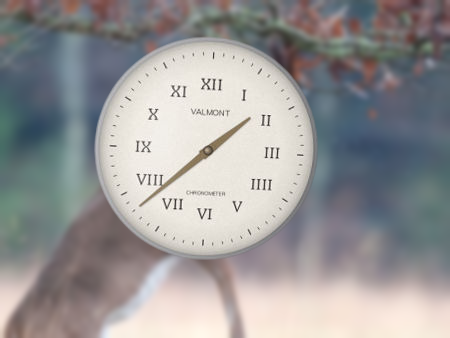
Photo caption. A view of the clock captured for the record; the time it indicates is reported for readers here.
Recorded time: 1:38
